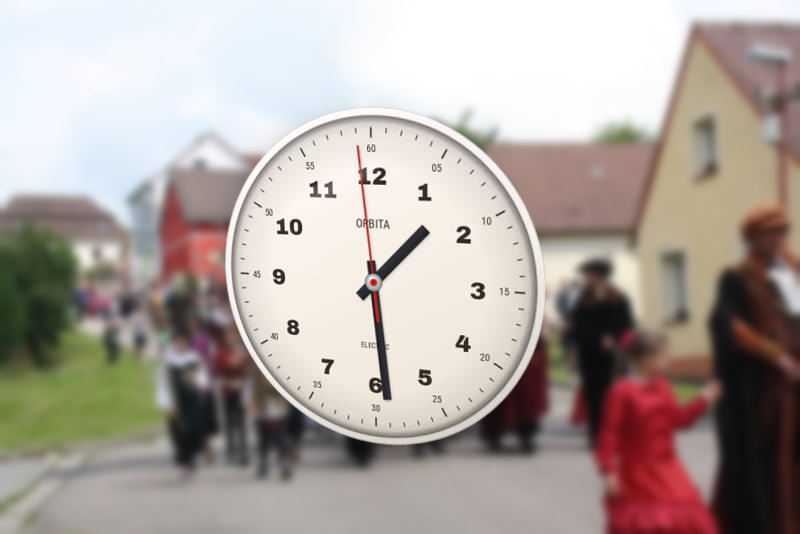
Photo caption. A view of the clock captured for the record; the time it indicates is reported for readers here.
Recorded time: 1:28:59
